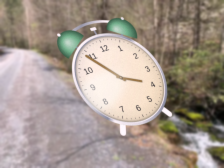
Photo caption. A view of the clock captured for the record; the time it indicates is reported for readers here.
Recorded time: 3:54
